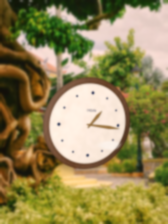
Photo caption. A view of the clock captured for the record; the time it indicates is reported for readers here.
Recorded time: 1:16
